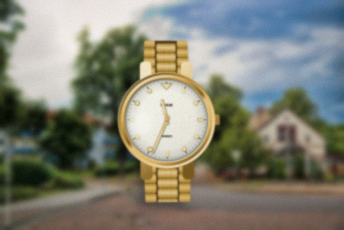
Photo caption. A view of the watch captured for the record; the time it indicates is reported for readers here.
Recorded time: 11:34
